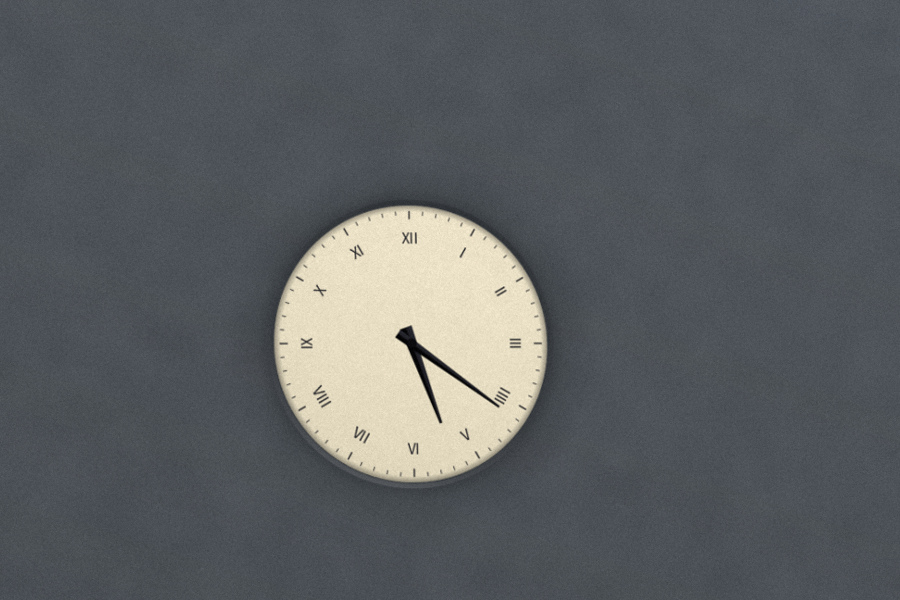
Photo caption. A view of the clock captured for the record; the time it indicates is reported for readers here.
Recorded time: 5:21
